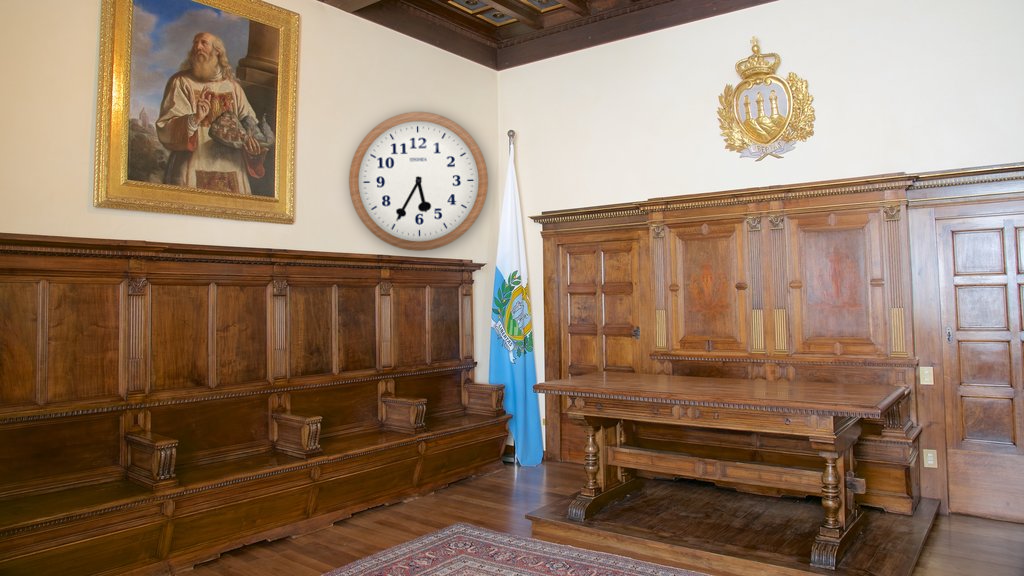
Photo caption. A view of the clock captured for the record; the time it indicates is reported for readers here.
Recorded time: 5:35
